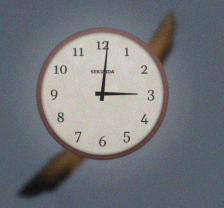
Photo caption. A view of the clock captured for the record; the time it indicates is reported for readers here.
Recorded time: 3:01
